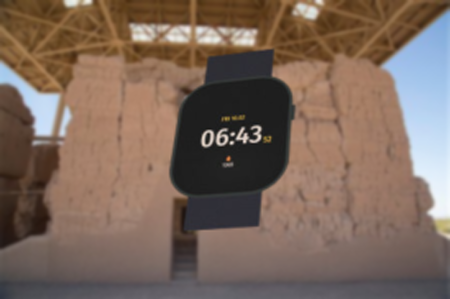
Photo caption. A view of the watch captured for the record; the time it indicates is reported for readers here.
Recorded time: 6:43
